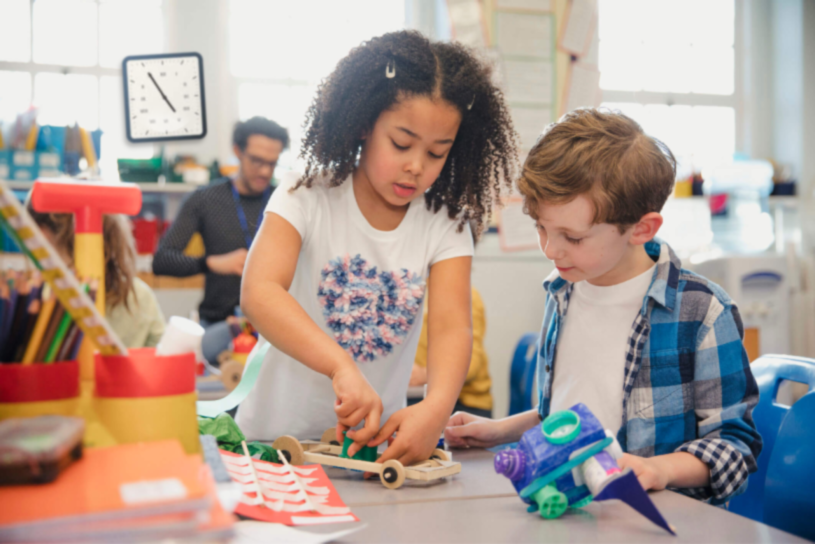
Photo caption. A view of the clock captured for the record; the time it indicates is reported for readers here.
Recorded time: 4:55
